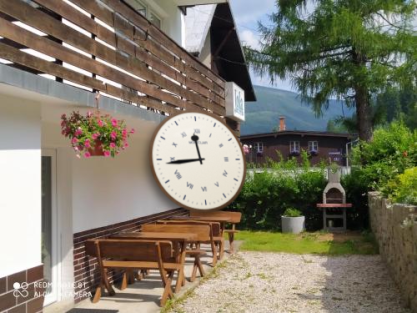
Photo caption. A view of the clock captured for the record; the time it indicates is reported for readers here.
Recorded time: 11:44
